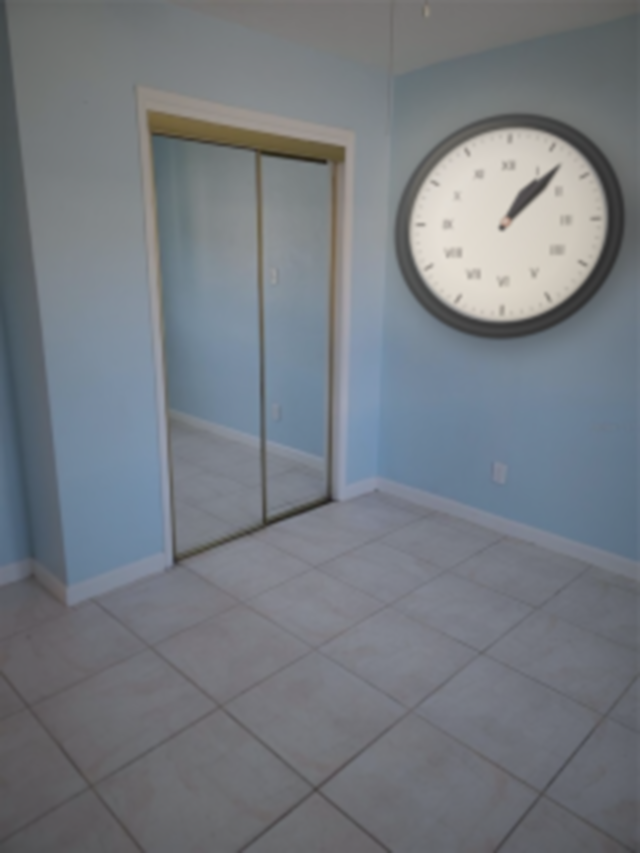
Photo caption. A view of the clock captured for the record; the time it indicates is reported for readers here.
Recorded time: 1:07
